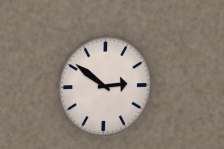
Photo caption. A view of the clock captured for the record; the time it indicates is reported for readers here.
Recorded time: 2:51
